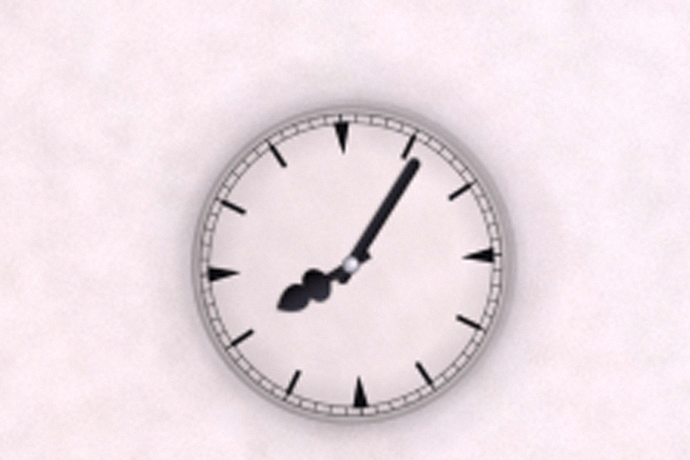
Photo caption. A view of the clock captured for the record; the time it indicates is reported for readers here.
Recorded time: 8:06
